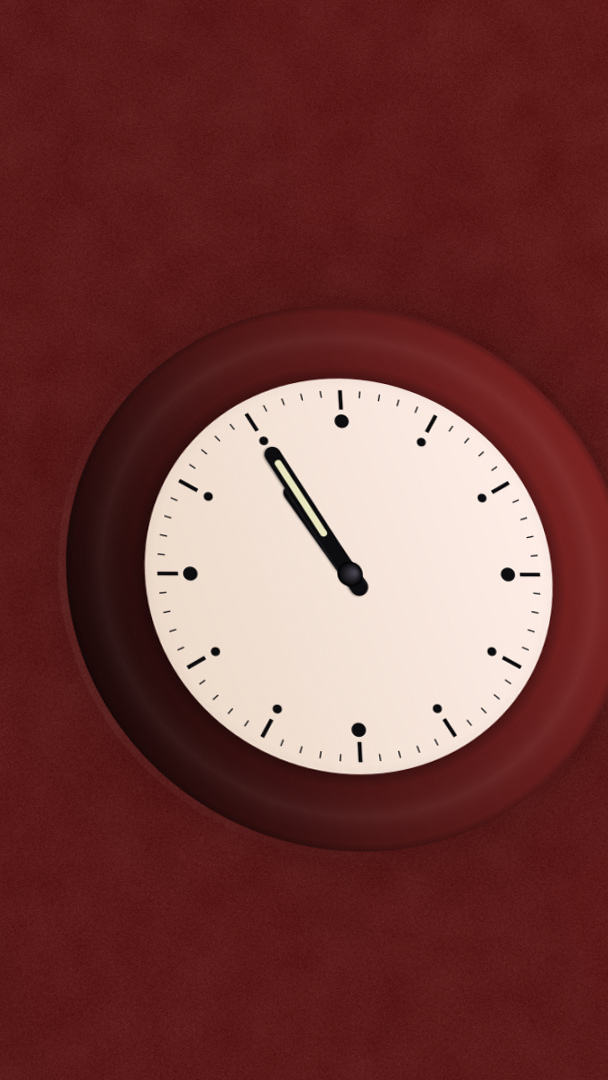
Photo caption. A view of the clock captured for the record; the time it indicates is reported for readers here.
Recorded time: 10:55
